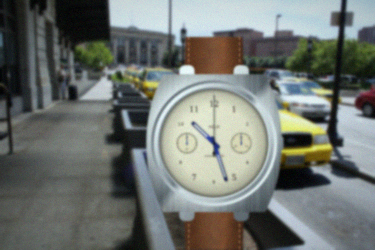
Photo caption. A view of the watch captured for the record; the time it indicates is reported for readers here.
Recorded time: 10:27
